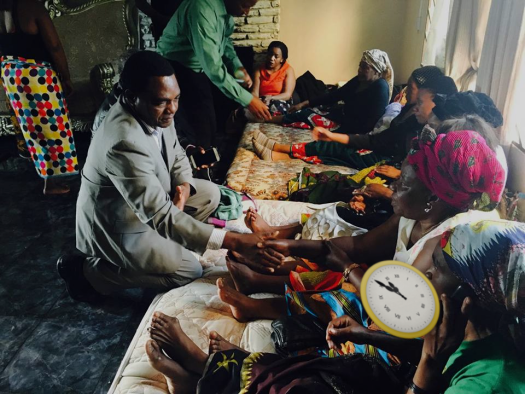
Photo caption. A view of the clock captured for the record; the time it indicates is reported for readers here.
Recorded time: 10:51
